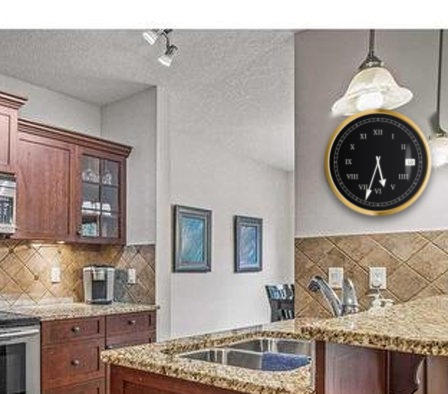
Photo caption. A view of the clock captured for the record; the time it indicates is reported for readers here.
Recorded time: 5:33
